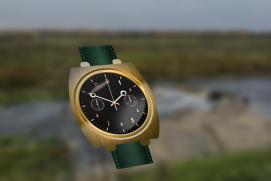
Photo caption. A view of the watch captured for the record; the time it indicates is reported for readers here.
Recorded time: 1:50
